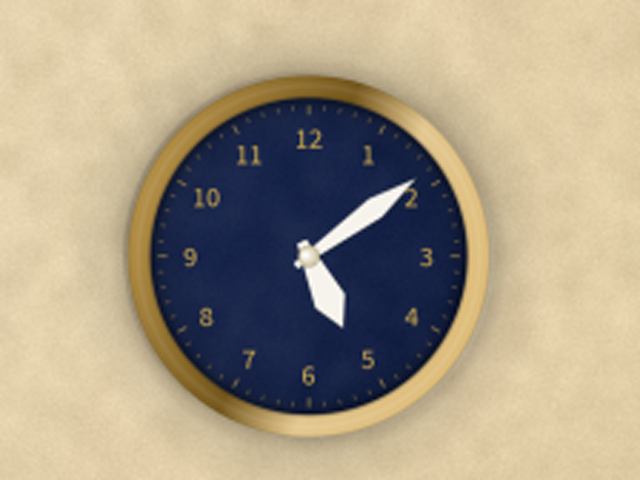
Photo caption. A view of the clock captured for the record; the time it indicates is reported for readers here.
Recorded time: 5:09
